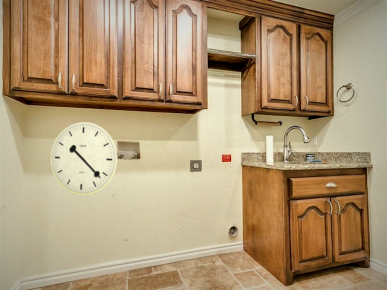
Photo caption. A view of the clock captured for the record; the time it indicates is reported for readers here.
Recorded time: 10:22
